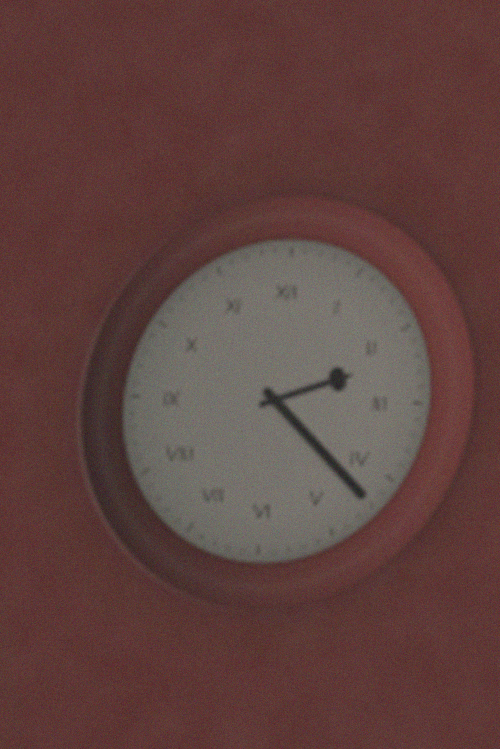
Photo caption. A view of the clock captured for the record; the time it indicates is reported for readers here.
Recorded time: 2:22
